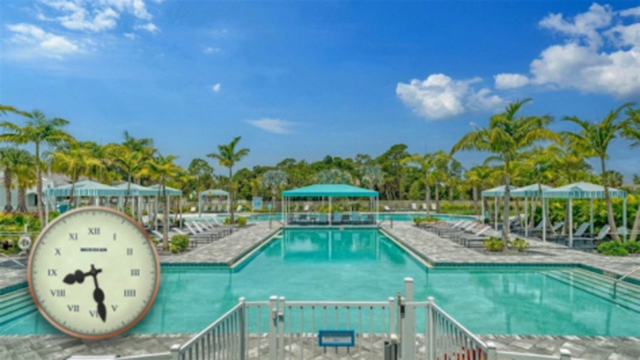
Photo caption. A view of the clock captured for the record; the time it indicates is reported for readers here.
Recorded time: 8:28
